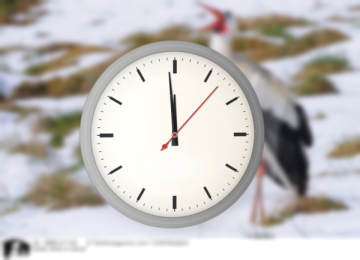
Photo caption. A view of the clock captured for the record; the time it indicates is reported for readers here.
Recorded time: 11:59:07
